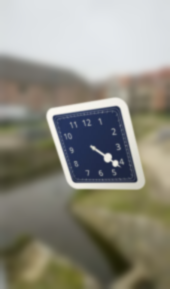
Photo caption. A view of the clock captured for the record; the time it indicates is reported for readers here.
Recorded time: 4:22
